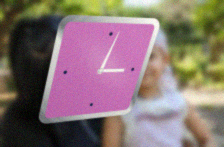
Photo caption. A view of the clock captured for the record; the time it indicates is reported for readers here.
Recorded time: 3:02
